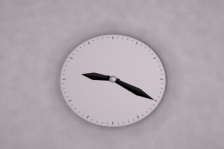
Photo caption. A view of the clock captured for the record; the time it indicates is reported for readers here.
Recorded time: 9:20
